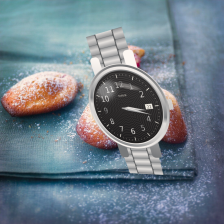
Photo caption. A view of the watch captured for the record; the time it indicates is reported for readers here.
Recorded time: 3:18
